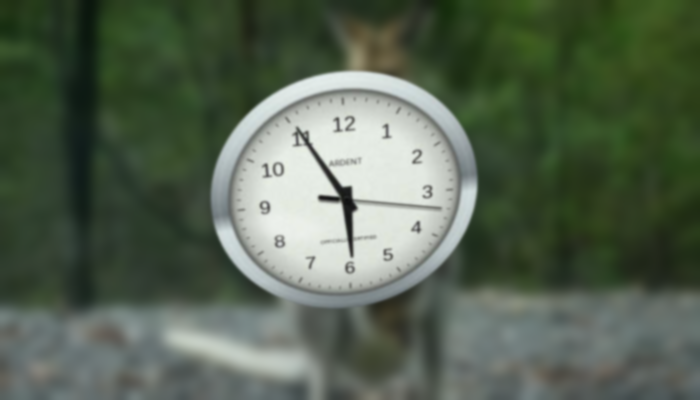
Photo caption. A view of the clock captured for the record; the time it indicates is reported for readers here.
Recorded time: 5:55:17
